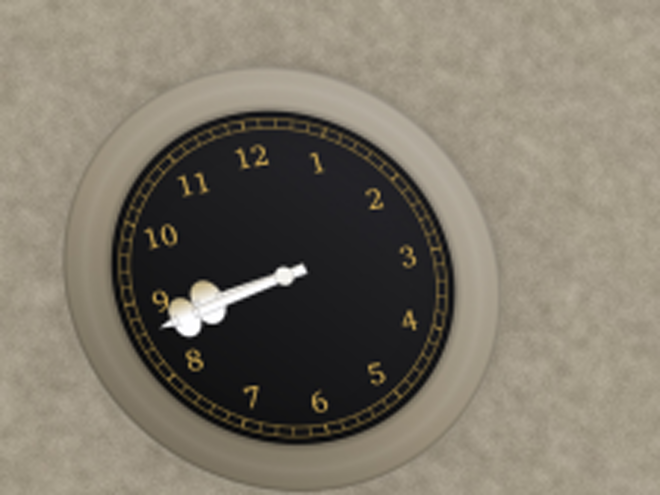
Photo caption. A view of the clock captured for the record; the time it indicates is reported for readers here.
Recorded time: 8:43
